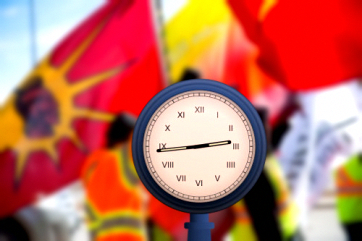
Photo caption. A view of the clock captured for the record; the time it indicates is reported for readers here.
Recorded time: 2:44
